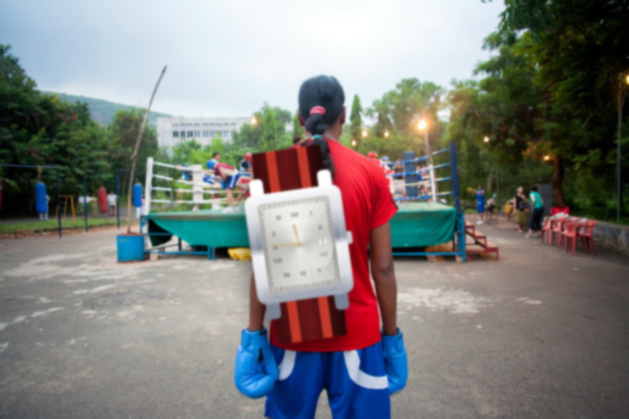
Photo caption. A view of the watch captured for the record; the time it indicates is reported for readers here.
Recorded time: 11:46
